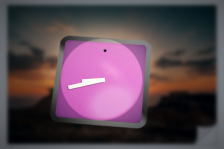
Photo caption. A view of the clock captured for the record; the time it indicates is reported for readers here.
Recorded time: 8:42
